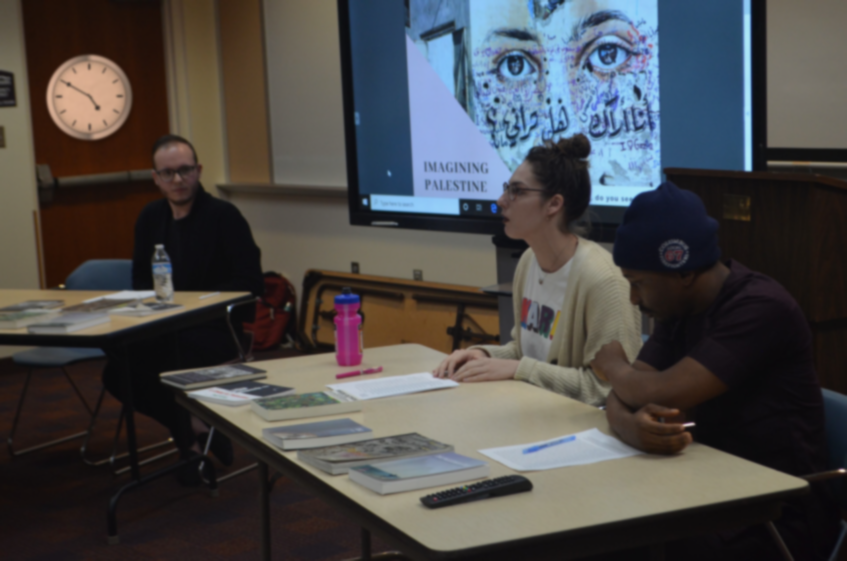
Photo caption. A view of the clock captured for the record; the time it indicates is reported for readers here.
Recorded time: 4:50
